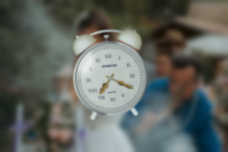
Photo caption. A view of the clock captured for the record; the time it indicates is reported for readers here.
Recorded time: 7:20
